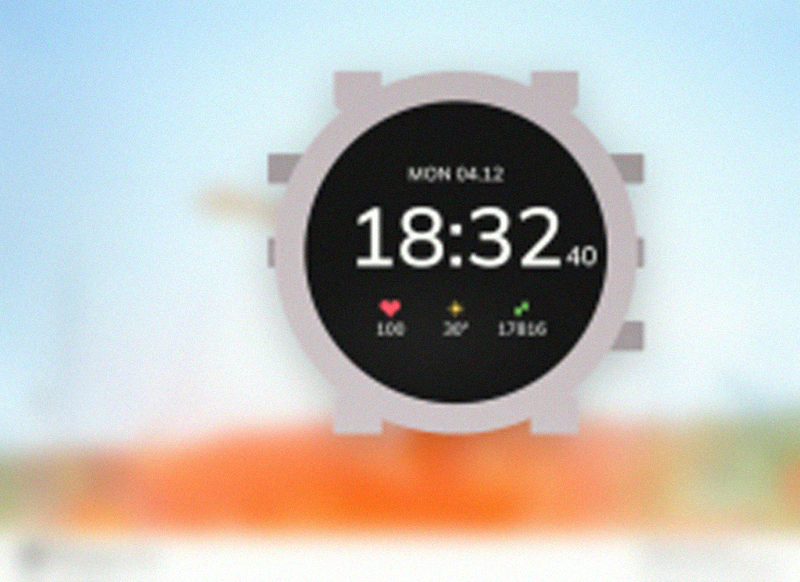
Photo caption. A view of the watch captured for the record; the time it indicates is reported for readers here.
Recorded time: 18:32:40
